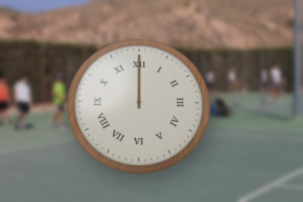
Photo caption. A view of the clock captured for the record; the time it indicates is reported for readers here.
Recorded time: 12:00
